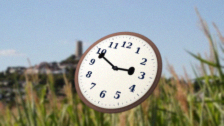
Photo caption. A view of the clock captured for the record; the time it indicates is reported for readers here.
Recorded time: 2:49
